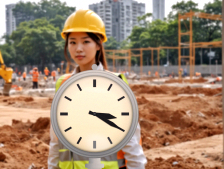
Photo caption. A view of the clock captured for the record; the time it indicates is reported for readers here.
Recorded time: 3:20
